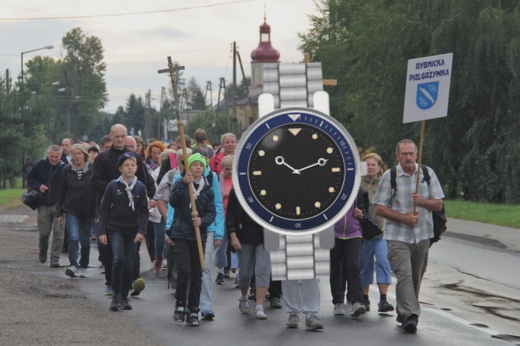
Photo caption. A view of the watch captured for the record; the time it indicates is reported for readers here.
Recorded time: 10:12
